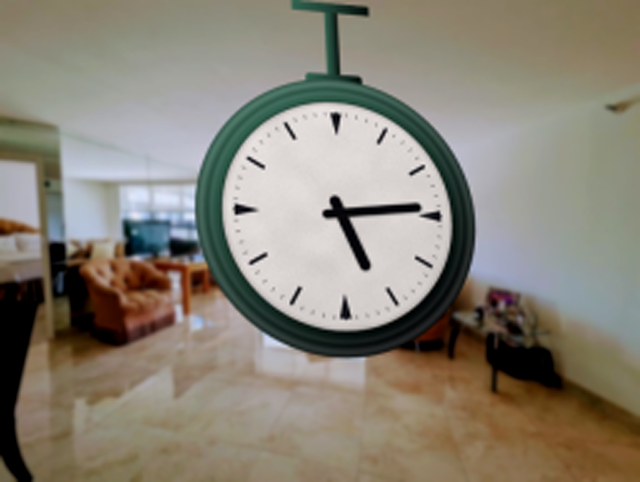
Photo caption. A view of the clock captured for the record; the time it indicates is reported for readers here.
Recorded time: 5:14
